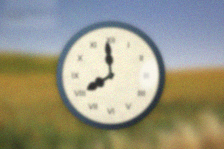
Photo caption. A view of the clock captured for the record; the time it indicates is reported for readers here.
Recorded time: 7:59
